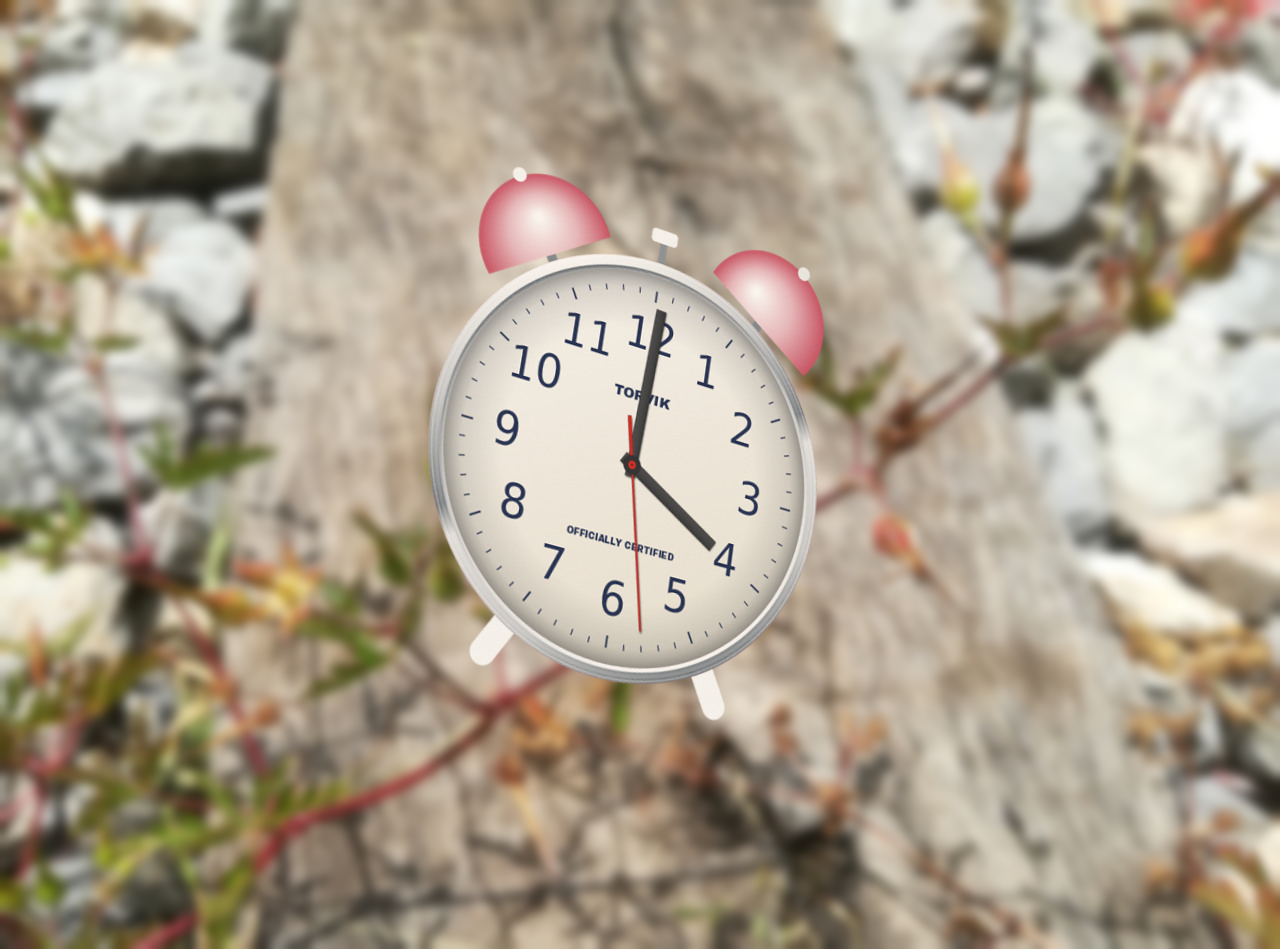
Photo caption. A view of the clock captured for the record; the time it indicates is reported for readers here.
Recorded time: 4:00:28
